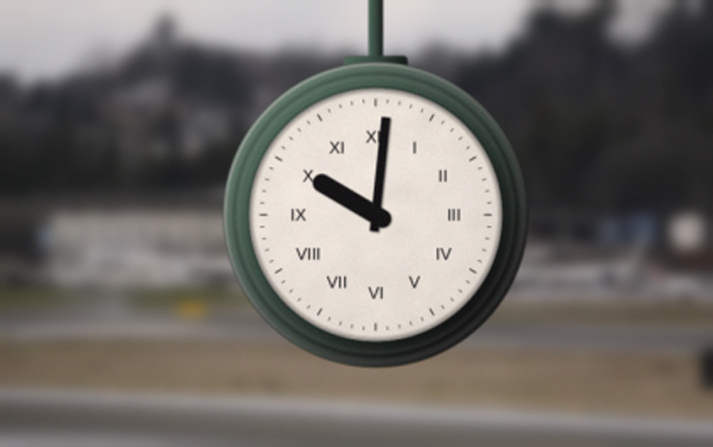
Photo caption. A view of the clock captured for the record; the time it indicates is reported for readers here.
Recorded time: 10:01
